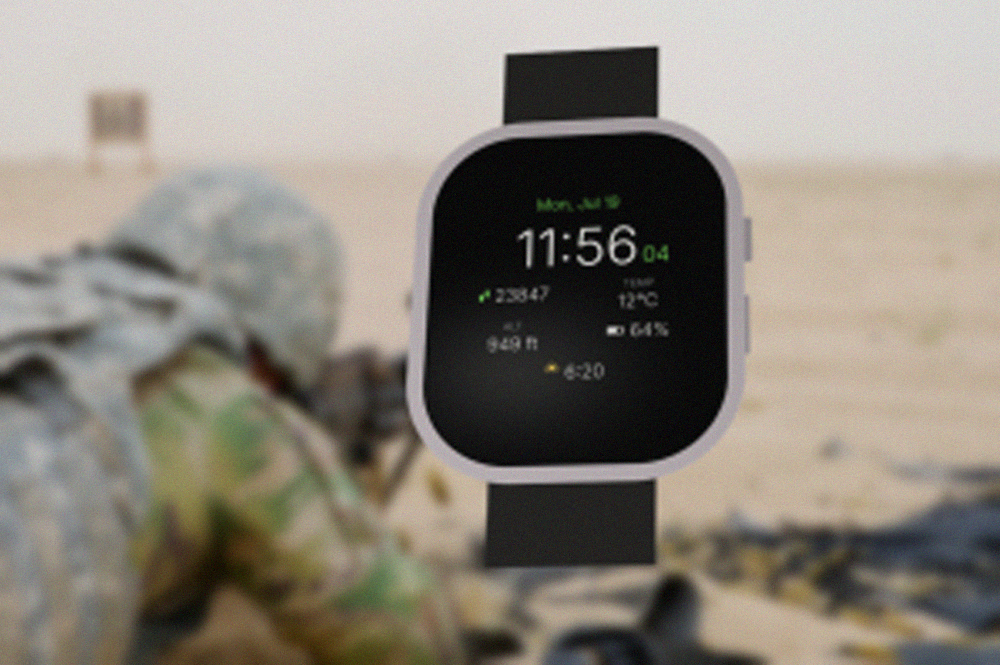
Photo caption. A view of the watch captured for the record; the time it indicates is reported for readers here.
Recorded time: 11:56
